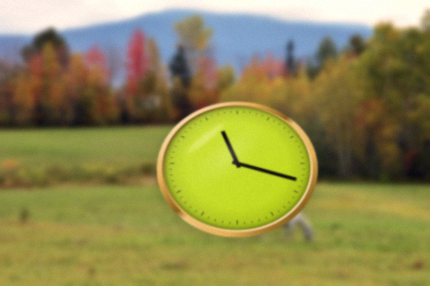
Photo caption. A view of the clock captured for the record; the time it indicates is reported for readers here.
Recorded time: 11:18
